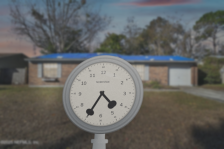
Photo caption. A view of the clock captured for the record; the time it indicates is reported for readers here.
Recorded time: 4:35
